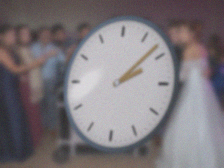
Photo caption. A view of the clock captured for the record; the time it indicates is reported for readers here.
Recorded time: 2:08
